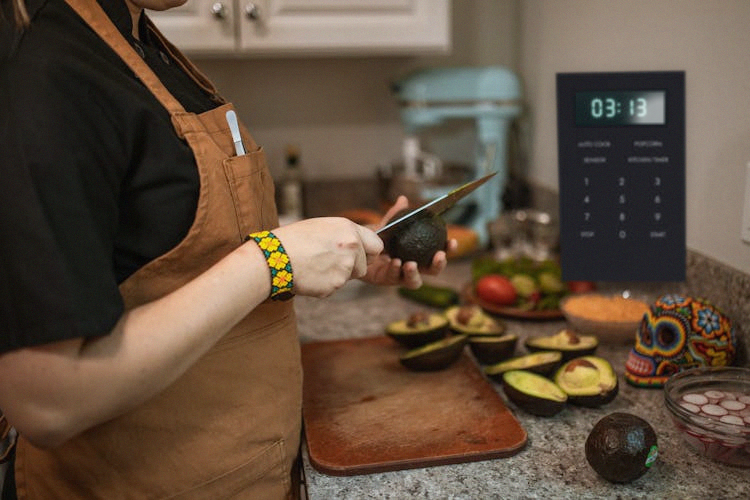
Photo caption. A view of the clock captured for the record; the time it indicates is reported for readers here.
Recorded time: 3:13
